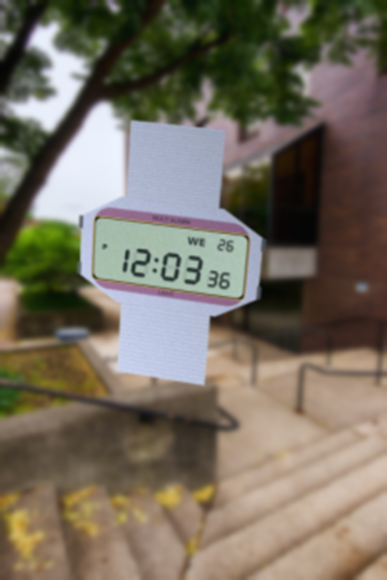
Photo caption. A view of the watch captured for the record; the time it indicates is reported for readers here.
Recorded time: 12:03:36
